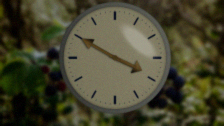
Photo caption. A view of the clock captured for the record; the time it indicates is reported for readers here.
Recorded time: 3:50
